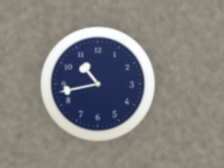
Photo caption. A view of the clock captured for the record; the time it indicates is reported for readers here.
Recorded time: 10:43
